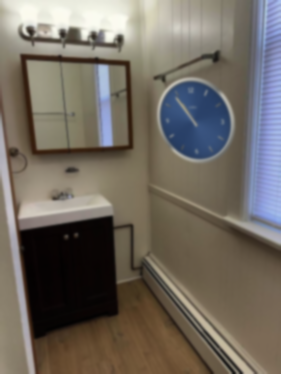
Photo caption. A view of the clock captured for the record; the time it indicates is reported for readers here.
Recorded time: 10:54
